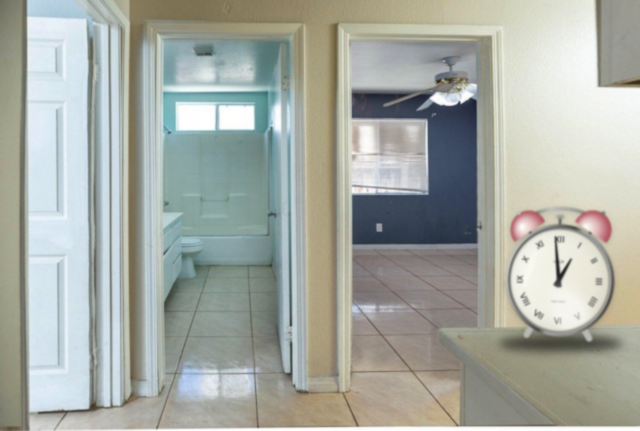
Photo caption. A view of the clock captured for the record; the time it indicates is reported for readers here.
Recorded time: 12:59
